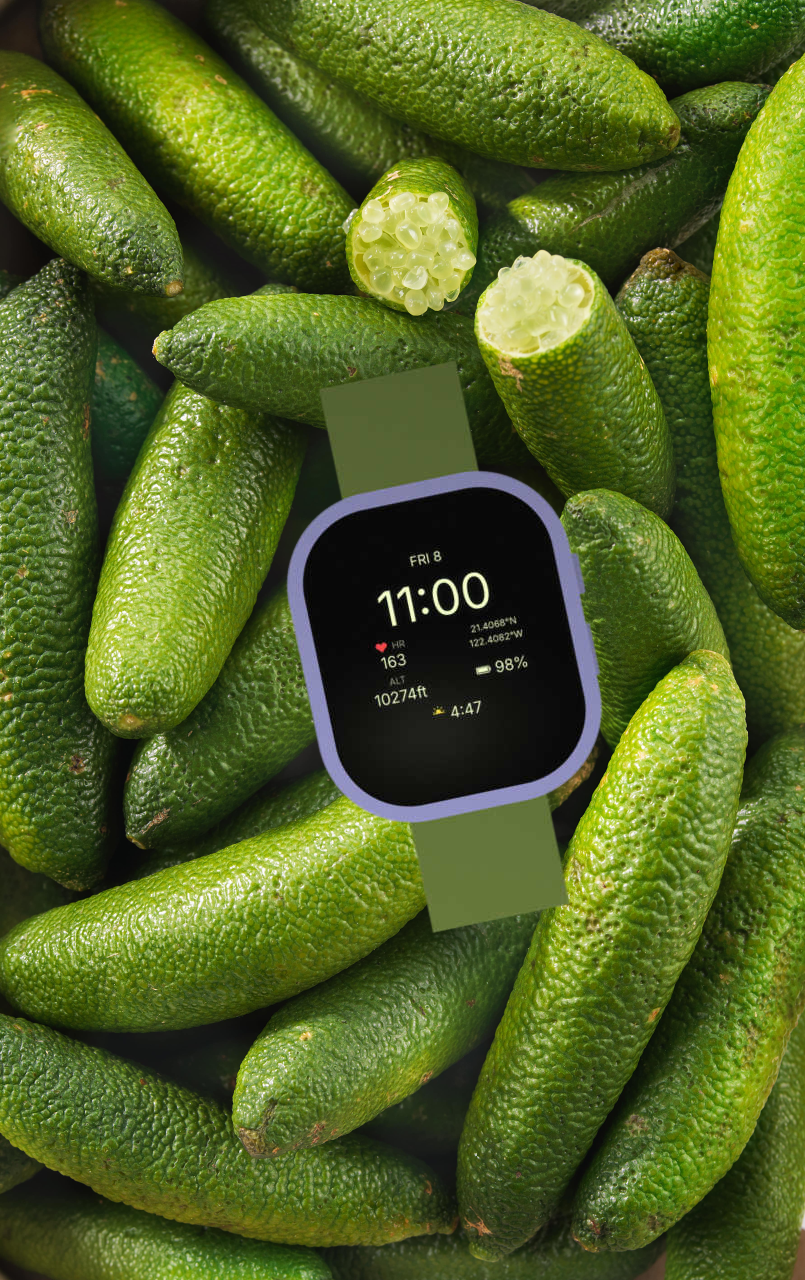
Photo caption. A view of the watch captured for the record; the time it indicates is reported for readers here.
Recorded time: 11:00
